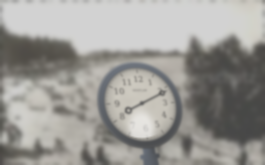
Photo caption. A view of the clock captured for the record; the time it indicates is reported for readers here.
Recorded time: 8:11
